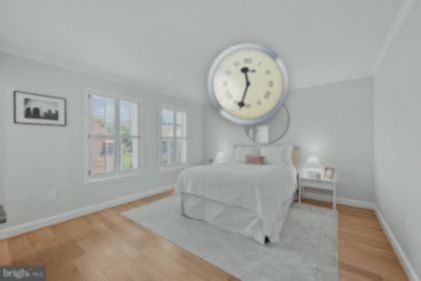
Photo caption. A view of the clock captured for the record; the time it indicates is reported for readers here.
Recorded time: 11:33
